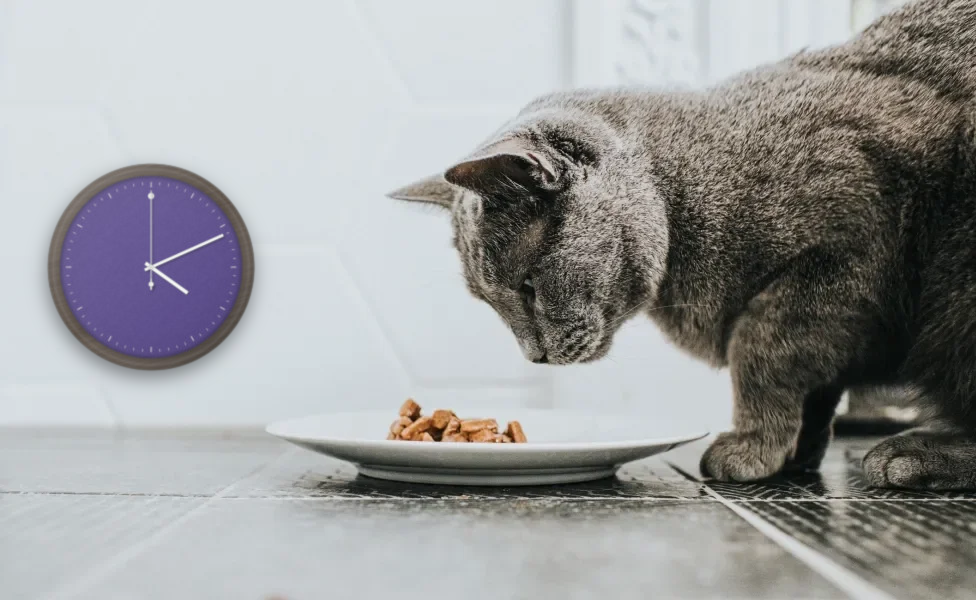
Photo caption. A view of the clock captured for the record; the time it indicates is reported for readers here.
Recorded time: 4:11:00
